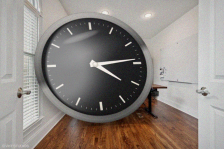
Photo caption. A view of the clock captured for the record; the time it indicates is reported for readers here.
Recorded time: 4:14
